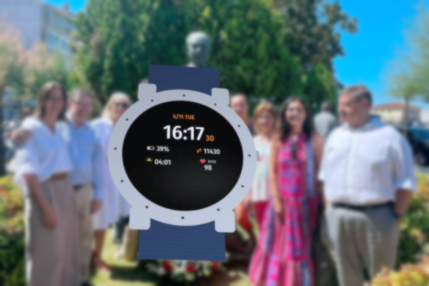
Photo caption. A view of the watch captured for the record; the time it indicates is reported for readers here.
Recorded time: 16:17
